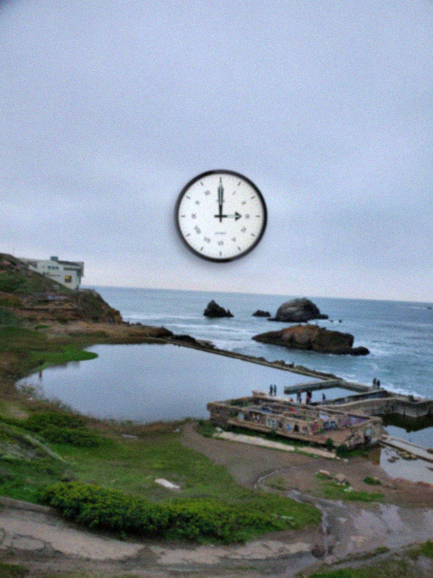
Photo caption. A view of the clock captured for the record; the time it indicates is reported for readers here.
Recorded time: 3:00
